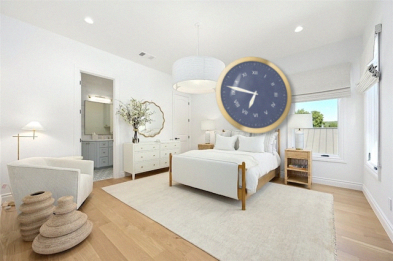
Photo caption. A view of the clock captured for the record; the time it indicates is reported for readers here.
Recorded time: 6:47
